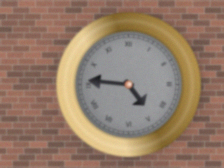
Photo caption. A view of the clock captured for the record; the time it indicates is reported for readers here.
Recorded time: 4:46
